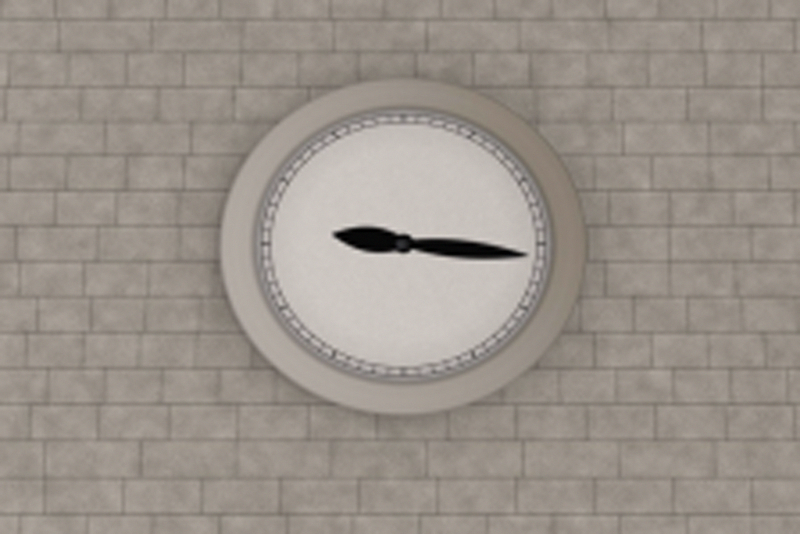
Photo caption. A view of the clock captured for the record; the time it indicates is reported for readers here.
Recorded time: 9:16
